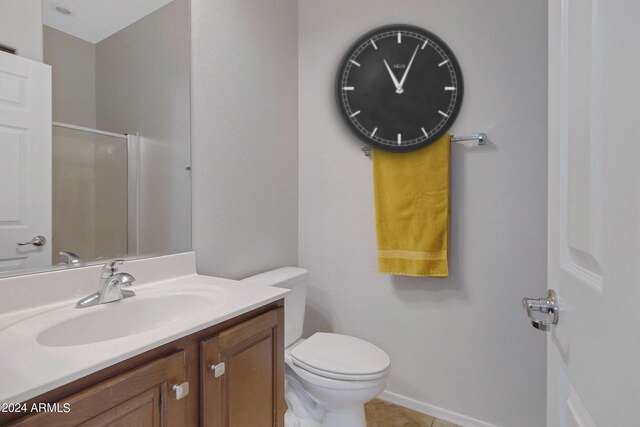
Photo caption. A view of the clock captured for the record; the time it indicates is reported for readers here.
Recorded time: 11:04
